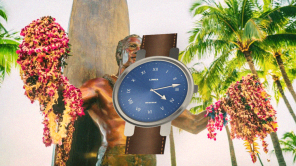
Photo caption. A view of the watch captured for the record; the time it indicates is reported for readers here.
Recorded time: 4:13
